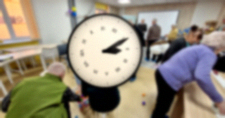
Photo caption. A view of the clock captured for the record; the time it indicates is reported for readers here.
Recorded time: 2:06
